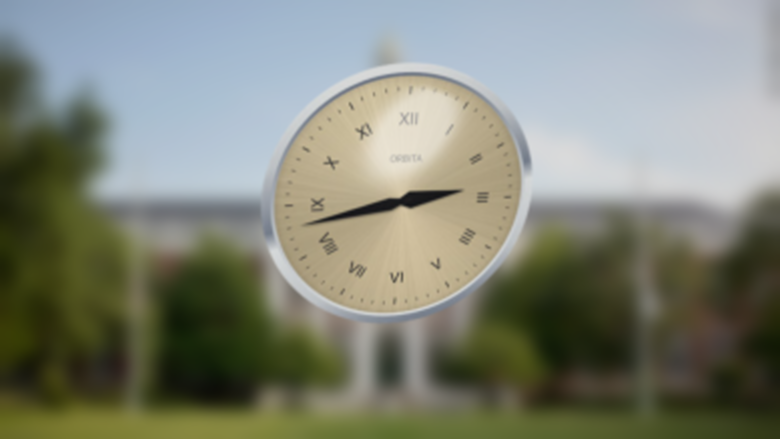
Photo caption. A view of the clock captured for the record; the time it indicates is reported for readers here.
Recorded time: 2:43
